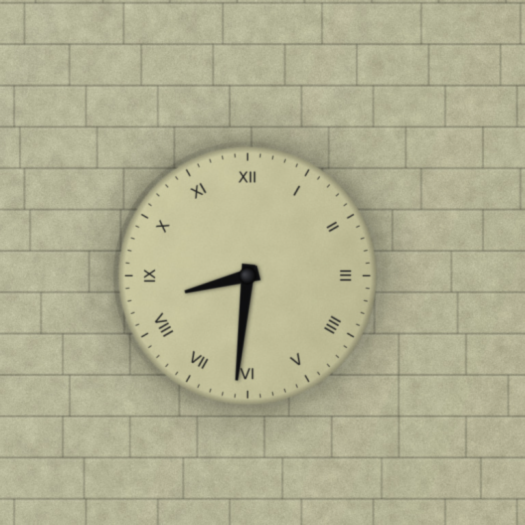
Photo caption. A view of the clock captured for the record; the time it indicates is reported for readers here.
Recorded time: 8:31
